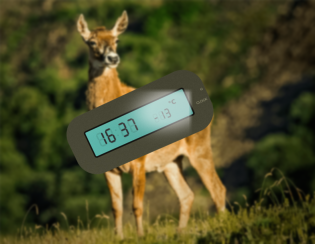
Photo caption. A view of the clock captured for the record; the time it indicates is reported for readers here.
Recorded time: 16:37
